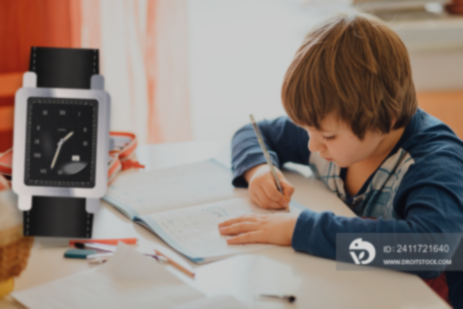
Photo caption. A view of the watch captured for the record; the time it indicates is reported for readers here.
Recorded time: 1:33
